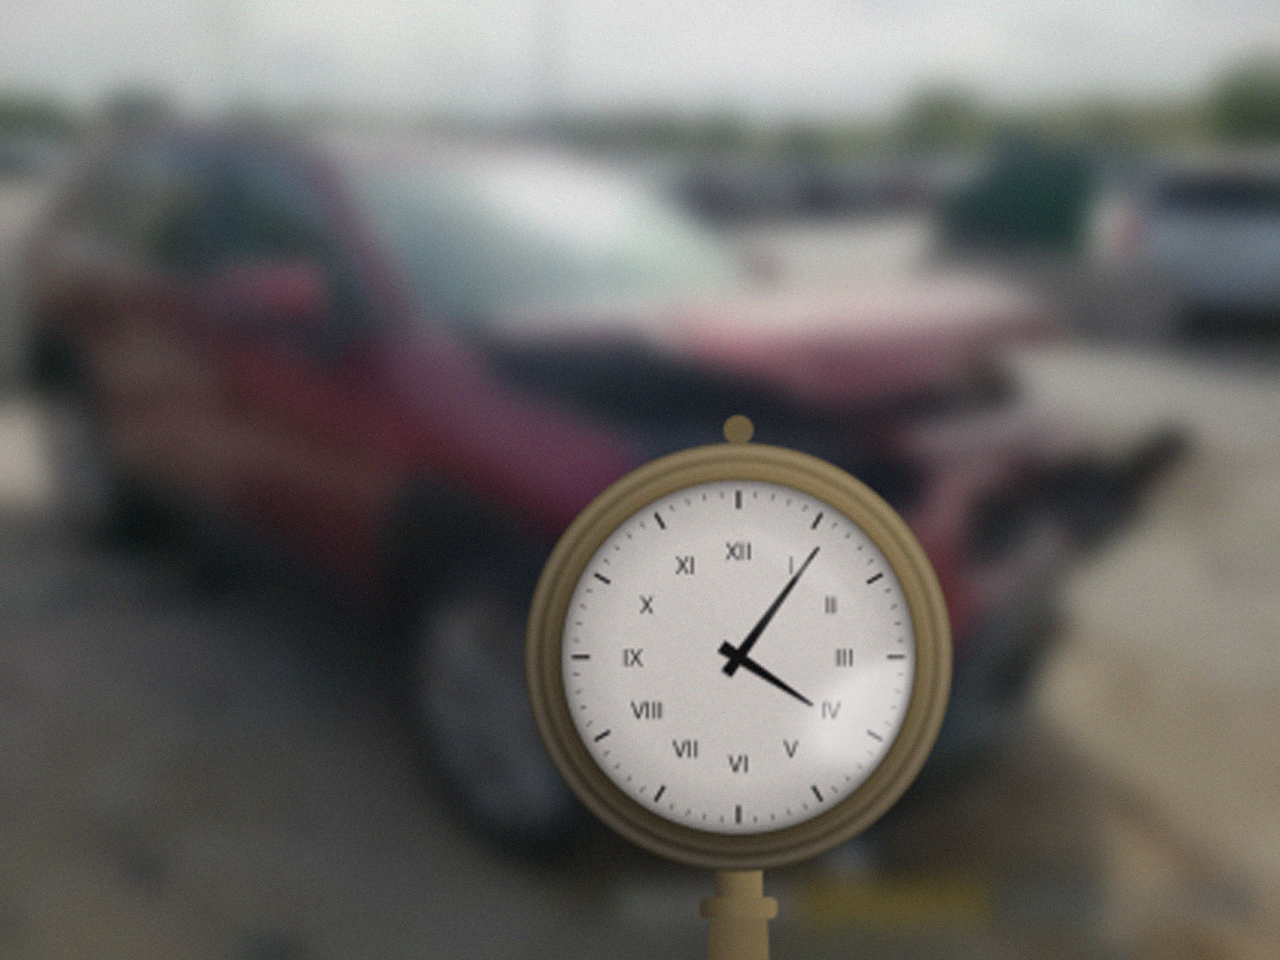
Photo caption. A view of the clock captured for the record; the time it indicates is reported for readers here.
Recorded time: 4:06
